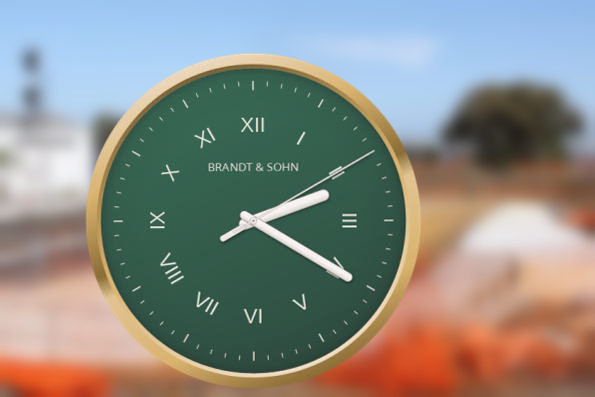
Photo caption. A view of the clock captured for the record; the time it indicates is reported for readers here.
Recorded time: 2:20:10
